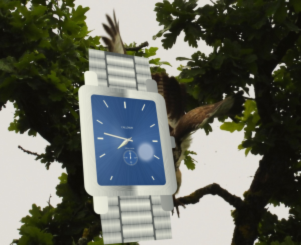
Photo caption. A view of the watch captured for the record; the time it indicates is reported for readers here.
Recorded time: 7:47
